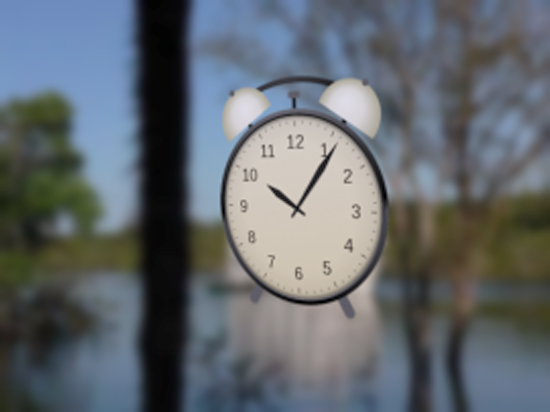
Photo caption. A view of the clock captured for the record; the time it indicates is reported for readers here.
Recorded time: 10:06
